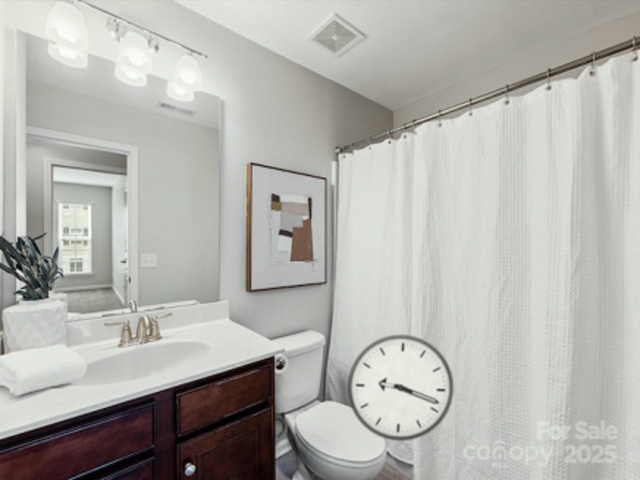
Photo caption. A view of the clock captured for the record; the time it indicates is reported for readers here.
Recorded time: 9:18
